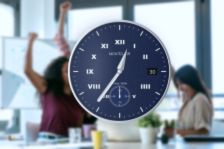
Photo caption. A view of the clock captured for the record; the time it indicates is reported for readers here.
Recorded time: 12:36
